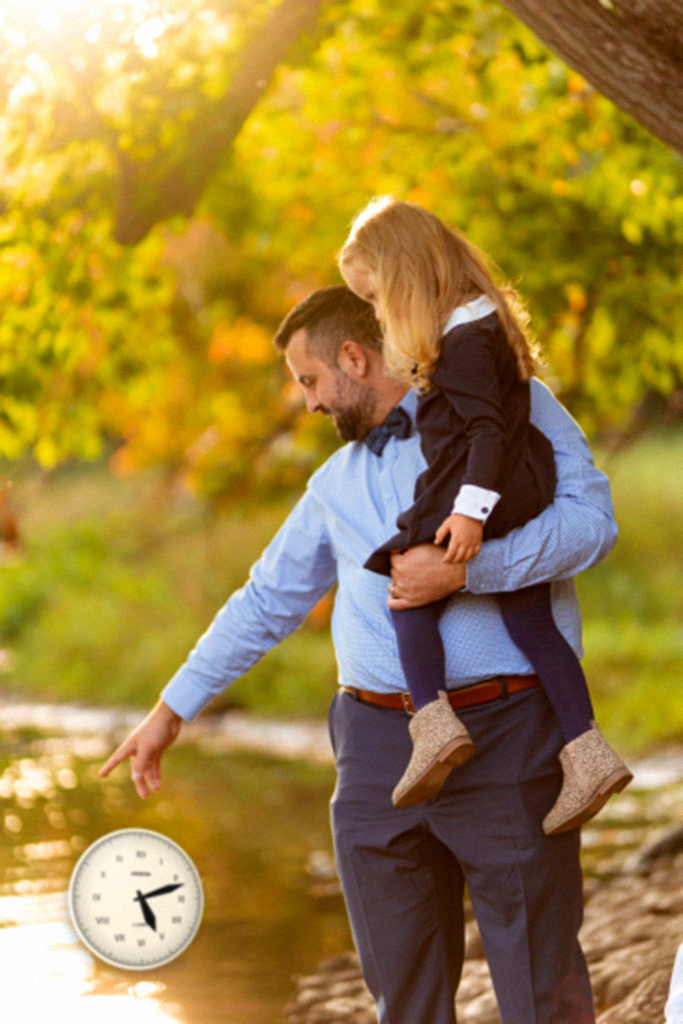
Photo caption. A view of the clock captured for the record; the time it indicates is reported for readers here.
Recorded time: 5:12
